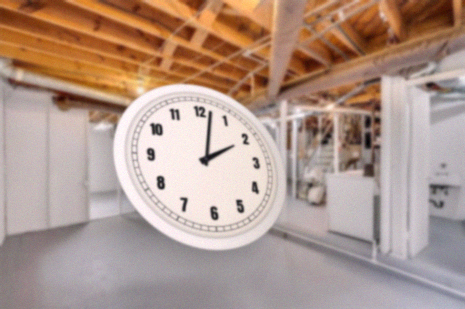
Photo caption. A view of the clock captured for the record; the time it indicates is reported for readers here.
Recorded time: 2:02
